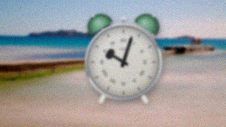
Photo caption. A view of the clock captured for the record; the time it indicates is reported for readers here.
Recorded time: 10:03
